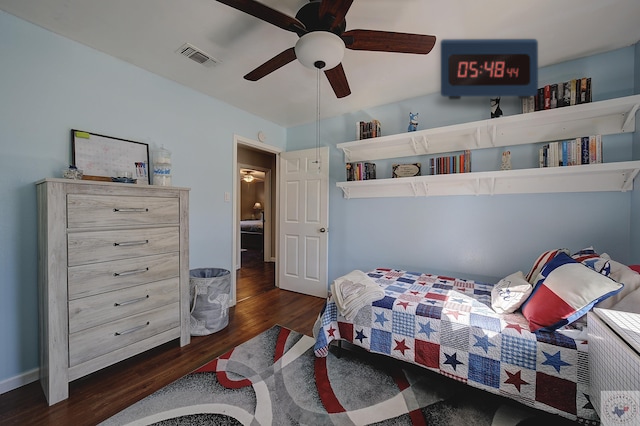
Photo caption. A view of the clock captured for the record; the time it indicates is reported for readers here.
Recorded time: 5:48
